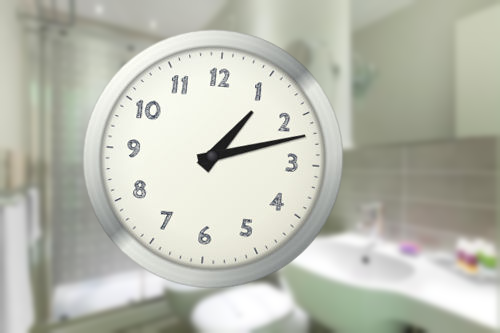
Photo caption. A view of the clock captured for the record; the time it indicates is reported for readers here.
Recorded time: 1:12
